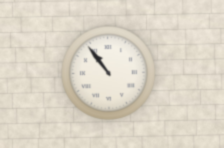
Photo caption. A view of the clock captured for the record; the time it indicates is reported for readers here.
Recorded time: 10:54
